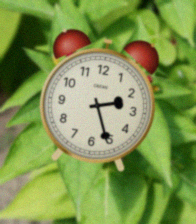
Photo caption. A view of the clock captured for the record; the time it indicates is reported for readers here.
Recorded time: 2:26
